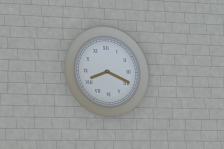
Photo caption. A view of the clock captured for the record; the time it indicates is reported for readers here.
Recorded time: 8:19
